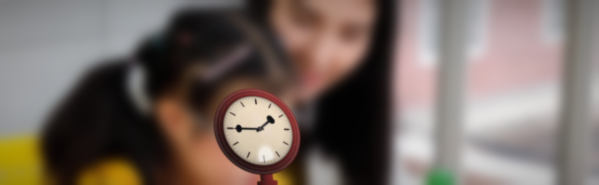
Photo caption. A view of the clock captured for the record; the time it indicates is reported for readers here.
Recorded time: 1:45
